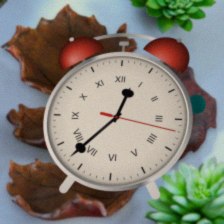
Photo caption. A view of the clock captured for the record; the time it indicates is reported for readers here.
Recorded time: 12:37:17
